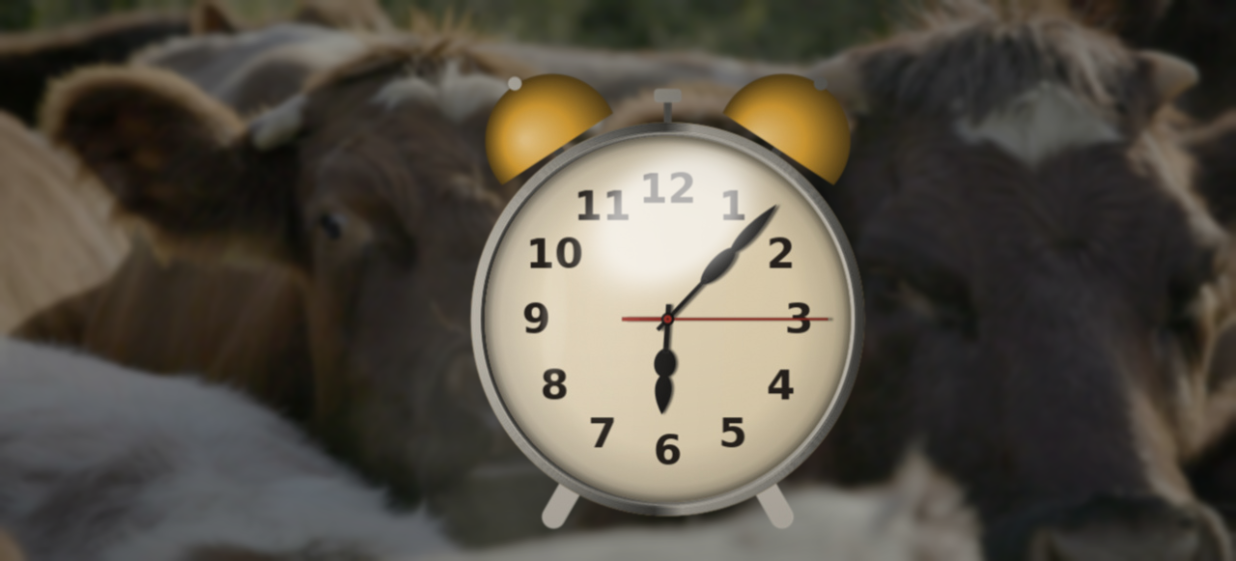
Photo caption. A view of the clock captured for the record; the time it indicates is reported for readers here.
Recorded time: 6:07:15
